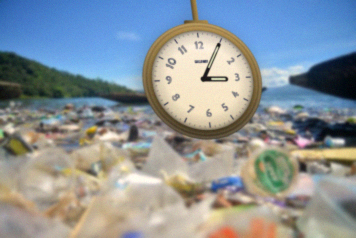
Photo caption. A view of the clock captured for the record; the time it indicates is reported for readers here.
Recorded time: 3:05
